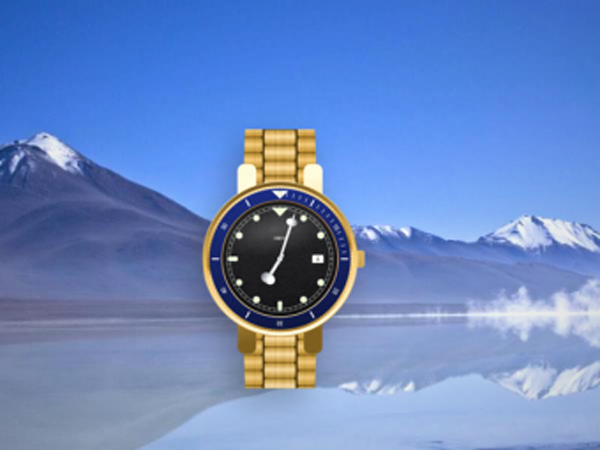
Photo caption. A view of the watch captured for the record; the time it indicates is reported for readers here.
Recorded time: 7:03
